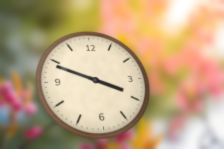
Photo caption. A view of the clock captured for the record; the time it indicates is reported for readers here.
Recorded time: 3:49
